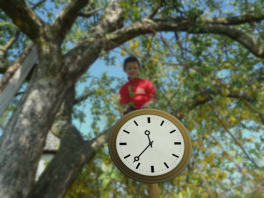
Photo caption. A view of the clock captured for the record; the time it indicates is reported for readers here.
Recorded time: 11:37
